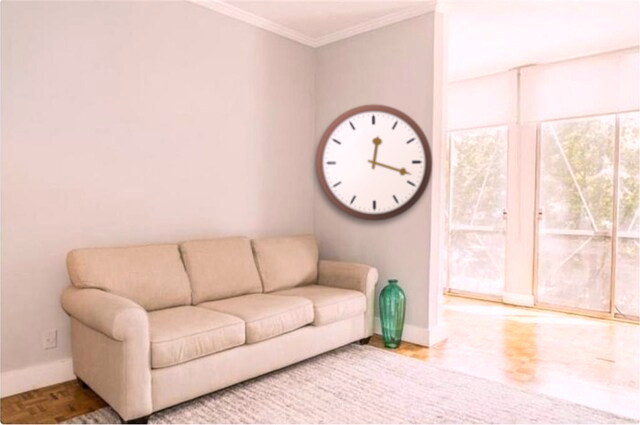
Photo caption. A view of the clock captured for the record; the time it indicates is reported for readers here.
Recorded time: 12:18
